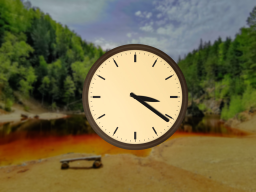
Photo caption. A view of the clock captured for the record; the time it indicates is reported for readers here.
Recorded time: 3:21
